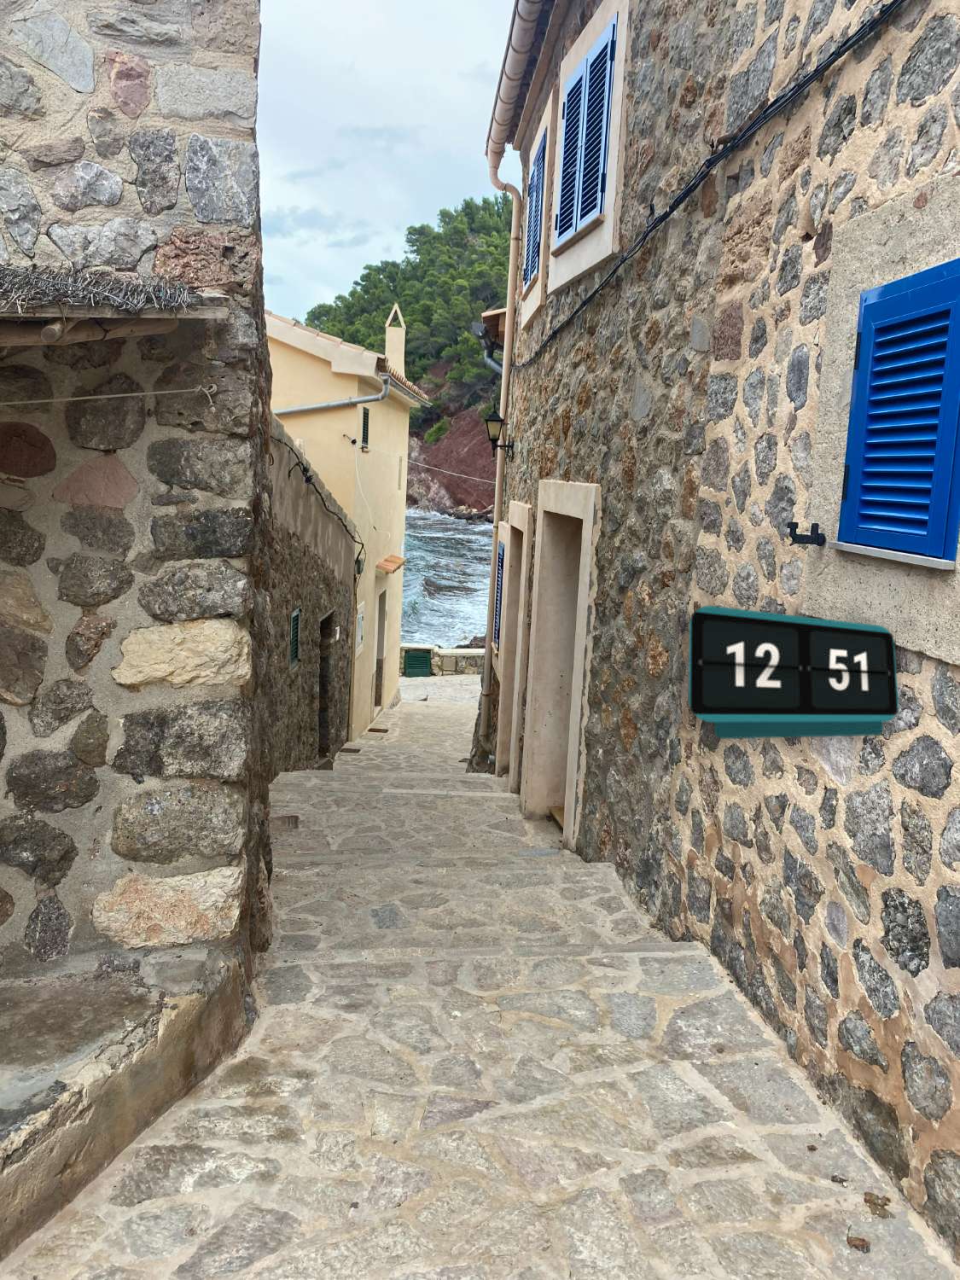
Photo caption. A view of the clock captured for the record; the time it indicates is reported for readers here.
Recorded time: 12:51
